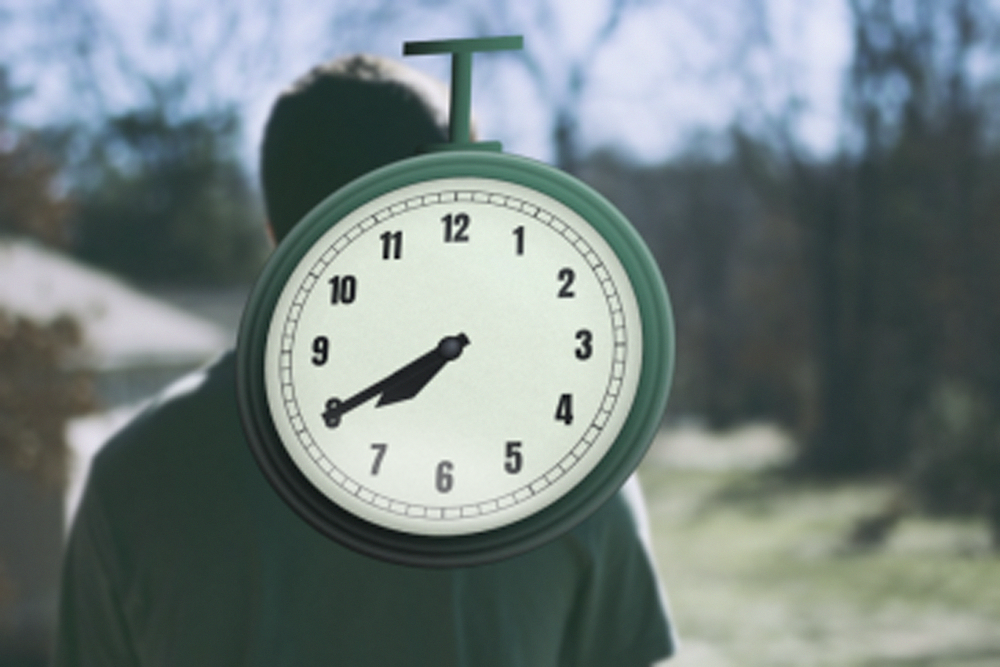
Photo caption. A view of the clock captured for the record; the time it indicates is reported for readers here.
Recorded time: 7:40
